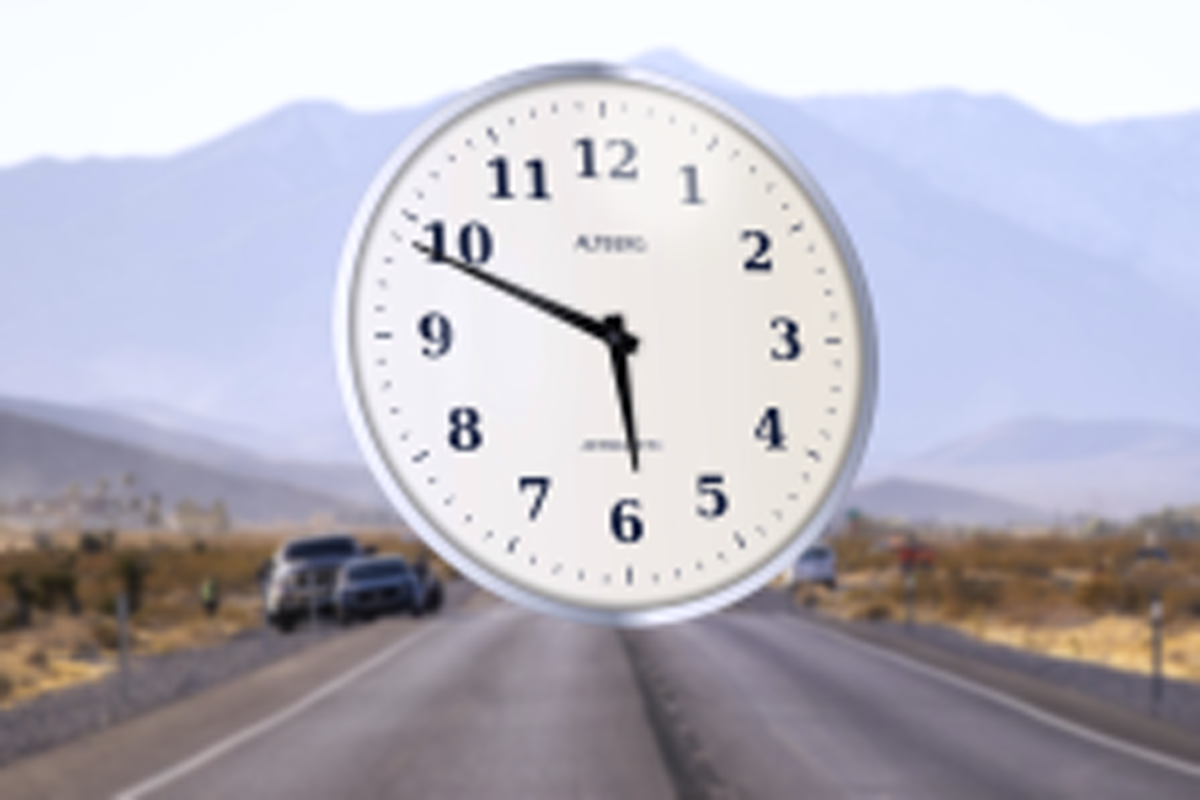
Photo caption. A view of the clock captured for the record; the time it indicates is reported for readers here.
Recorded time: 5:49
